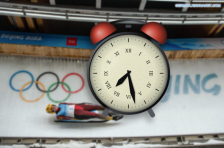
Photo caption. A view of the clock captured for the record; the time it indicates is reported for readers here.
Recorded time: 7:28
